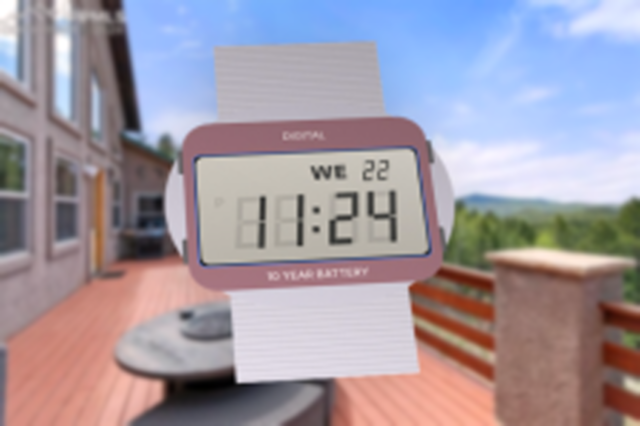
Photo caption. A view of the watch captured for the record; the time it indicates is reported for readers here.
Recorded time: 11:24
